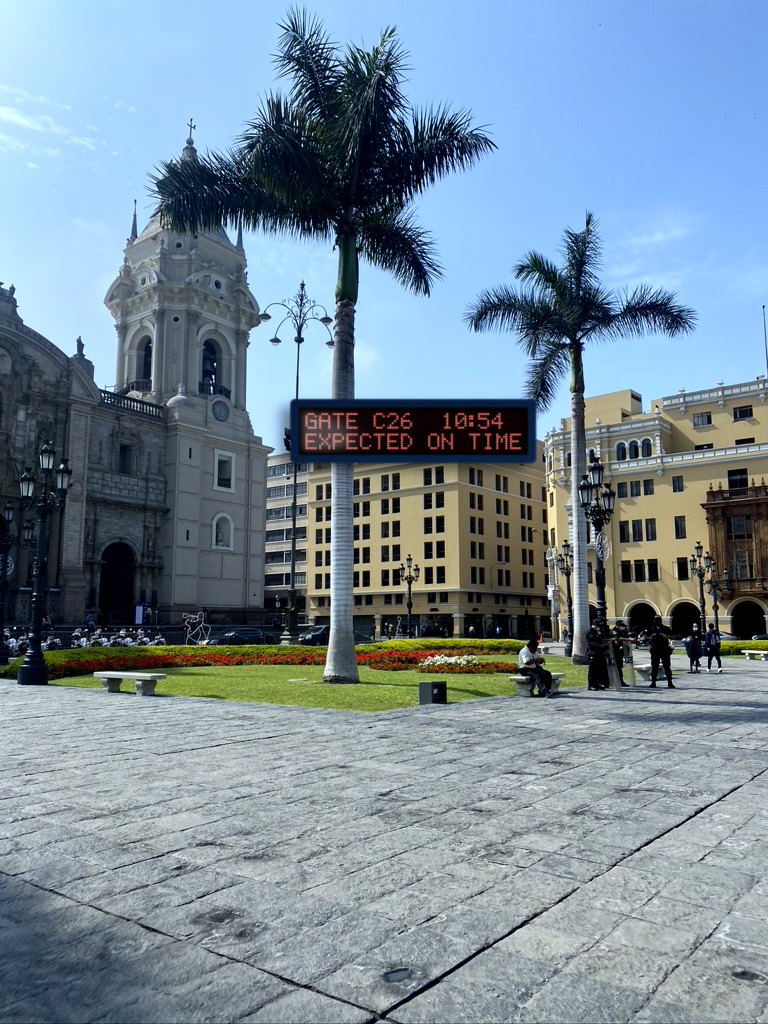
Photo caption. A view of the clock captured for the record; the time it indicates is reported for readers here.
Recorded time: 10:54
